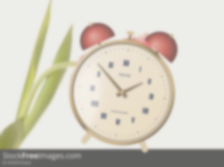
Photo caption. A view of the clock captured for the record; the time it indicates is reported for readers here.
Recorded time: 1:52
